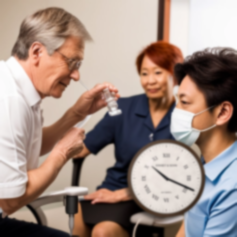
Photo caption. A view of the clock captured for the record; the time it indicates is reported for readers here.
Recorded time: 10:19
